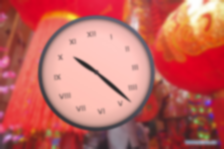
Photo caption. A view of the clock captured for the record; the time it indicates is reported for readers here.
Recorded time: 10:23
